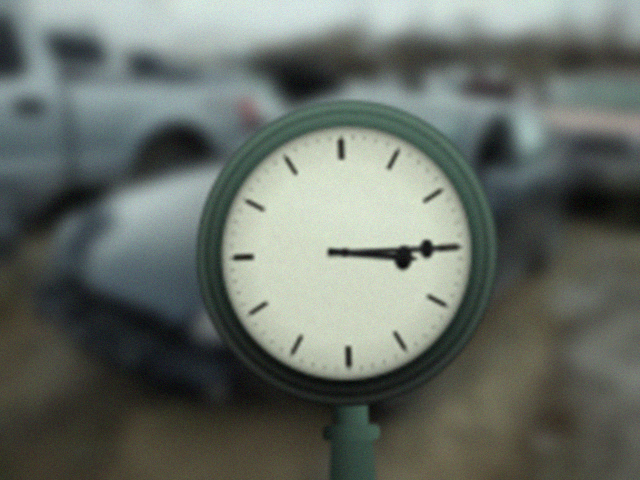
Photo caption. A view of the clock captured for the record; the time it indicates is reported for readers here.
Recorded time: 3:15
